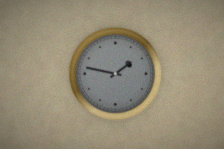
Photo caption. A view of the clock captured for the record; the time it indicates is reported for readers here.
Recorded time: 1:47
